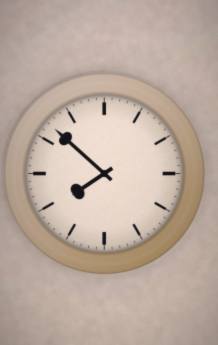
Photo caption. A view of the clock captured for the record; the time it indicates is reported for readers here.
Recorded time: 7:52
